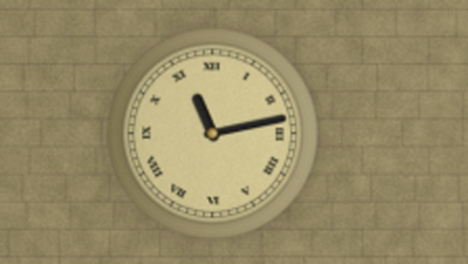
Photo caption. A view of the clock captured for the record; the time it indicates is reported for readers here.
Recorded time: 11:13
